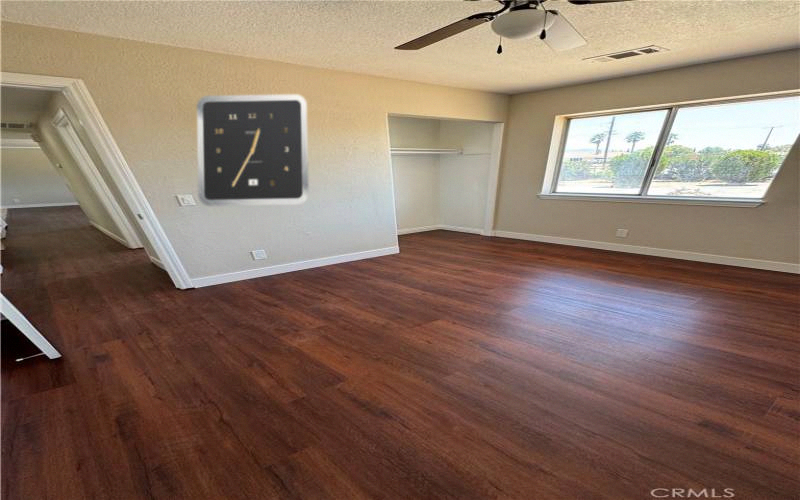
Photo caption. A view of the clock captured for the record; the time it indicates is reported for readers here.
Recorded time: 12:35
